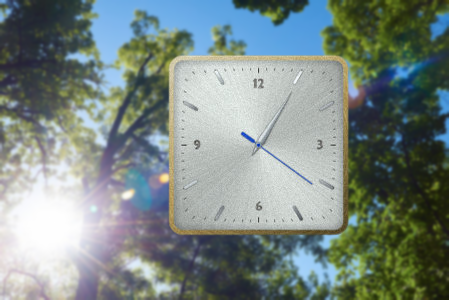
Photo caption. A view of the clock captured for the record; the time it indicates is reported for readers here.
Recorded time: 1:05:21
